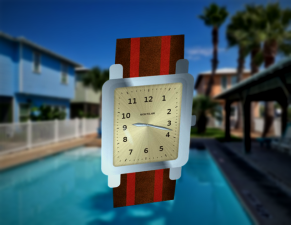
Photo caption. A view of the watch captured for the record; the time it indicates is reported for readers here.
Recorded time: 9:18
